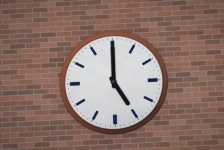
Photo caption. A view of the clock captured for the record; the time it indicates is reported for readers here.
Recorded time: 5:00
